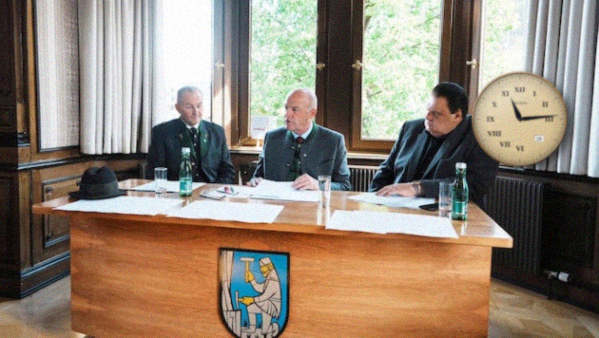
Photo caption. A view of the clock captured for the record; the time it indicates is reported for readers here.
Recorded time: 11:14
